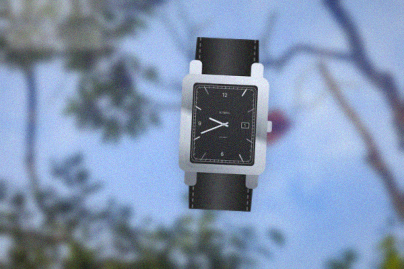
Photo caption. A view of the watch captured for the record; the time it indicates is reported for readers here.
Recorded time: 9:41
